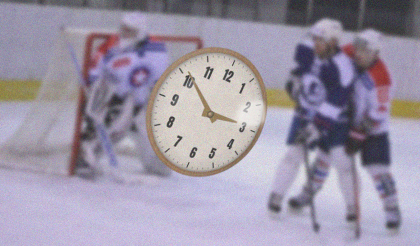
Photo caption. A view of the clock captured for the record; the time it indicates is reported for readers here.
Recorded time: 2:51
